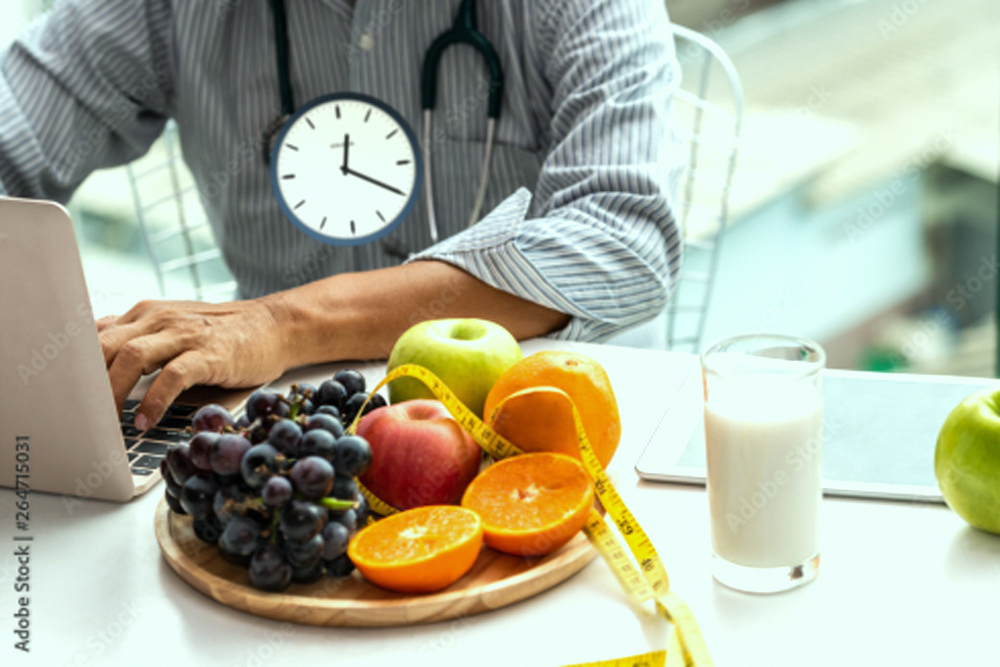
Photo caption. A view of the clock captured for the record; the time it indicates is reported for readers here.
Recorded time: 12:20
